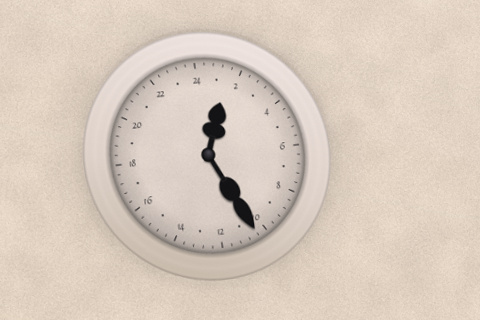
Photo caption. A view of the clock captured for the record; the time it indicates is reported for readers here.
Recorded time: 1:26
